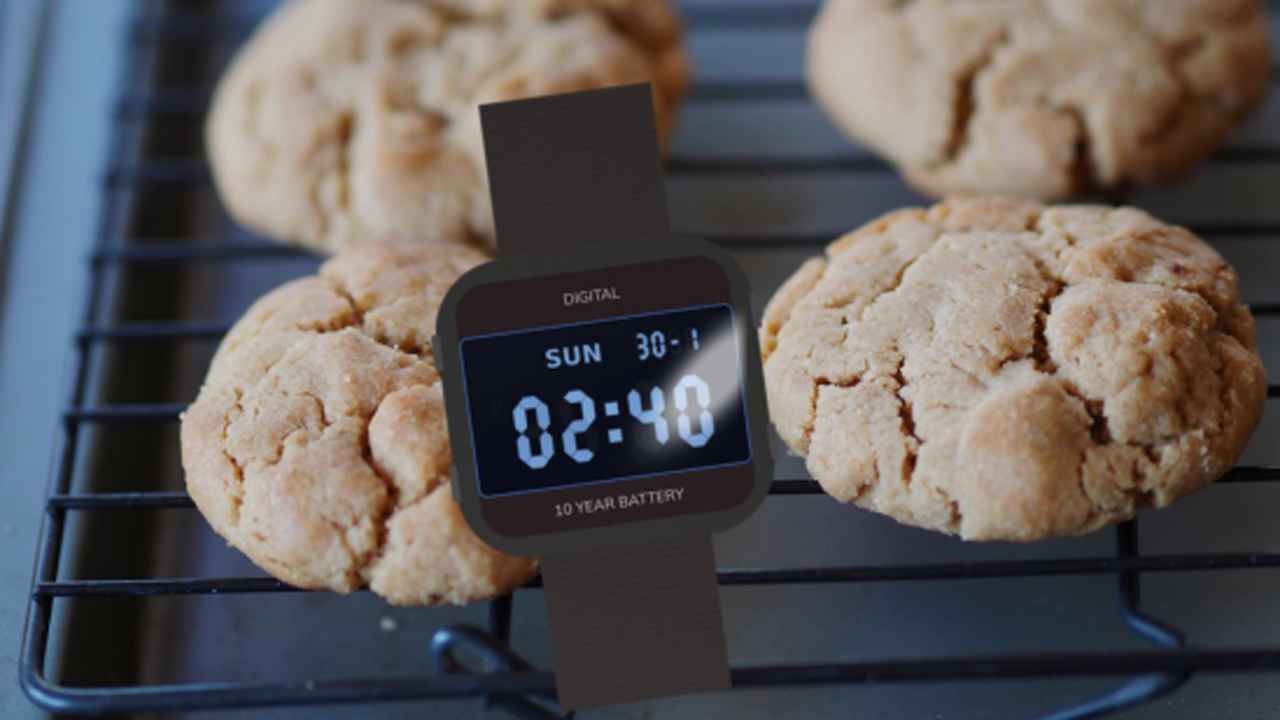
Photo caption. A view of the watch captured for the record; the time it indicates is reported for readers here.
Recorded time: 2:40
